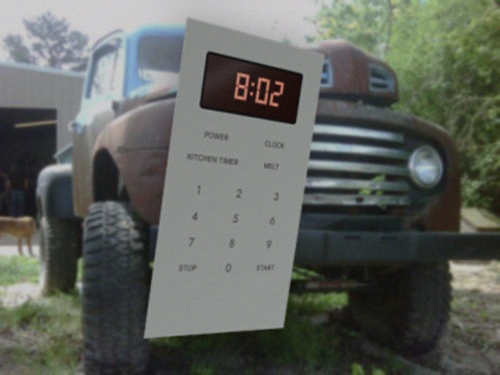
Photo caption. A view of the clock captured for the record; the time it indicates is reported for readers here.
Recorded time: 8:02
